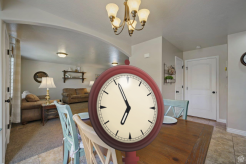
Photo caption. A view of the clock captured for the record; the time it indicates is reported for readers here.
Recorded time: 6:56
